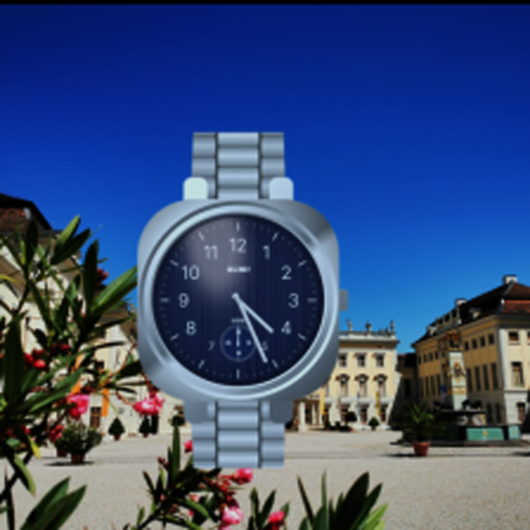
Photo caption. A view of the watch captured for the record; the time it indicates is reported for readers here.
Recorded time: 4:26
